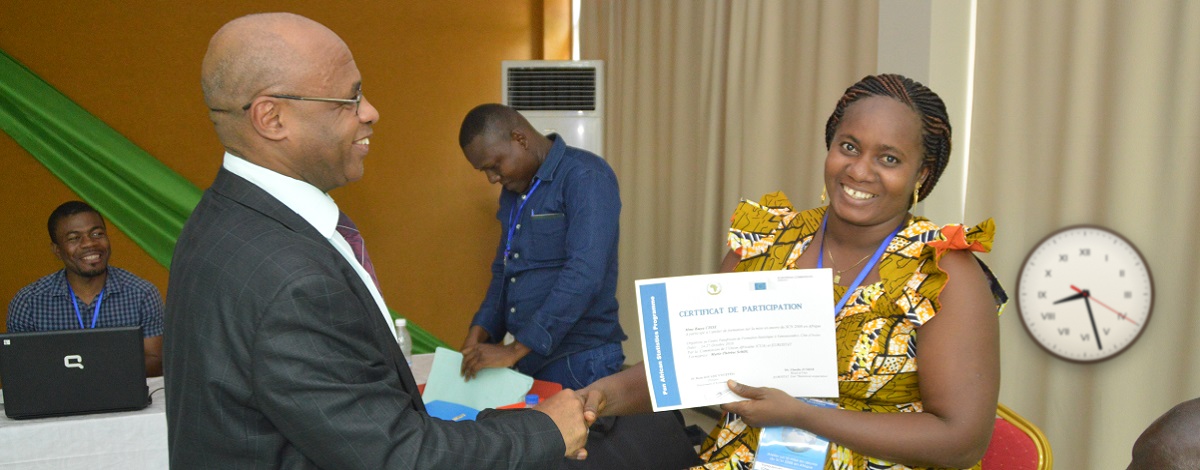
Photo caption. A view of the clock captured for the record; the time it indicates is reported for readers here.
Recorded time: 8:27:20
